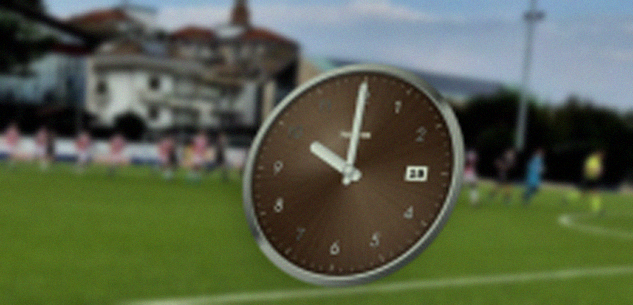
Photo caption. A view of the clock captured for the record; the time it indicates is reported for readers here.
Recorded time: 10:00
